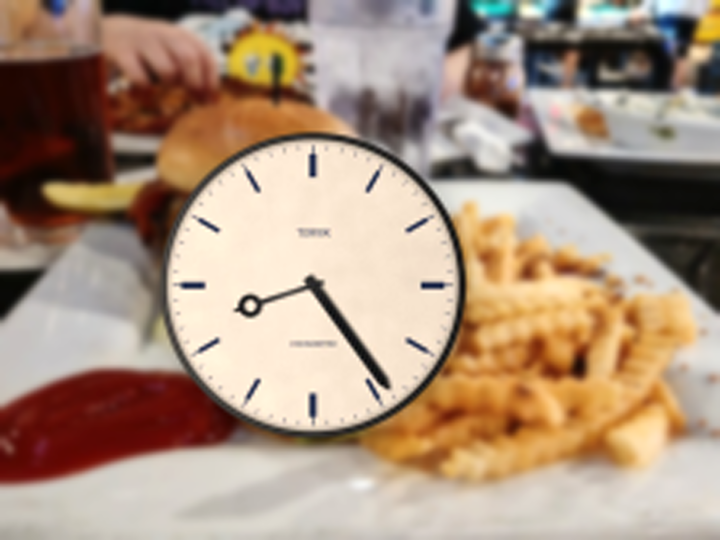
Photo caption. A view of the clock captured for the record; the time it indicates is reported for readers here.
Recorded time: 8:24
